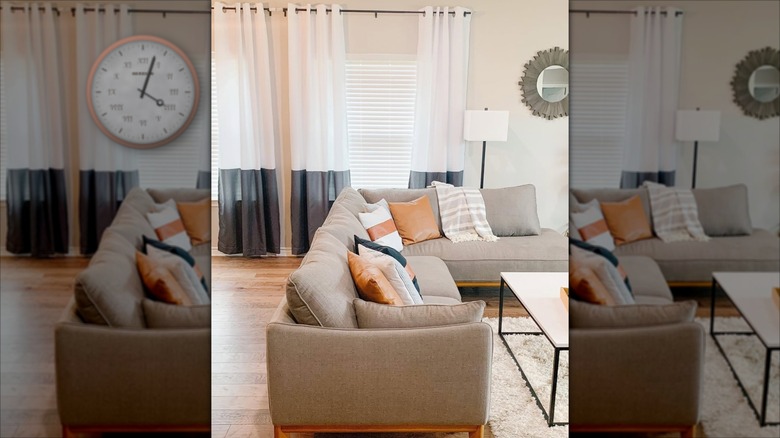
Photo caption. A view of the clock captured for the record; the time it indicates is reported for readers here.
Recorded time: 4:03
